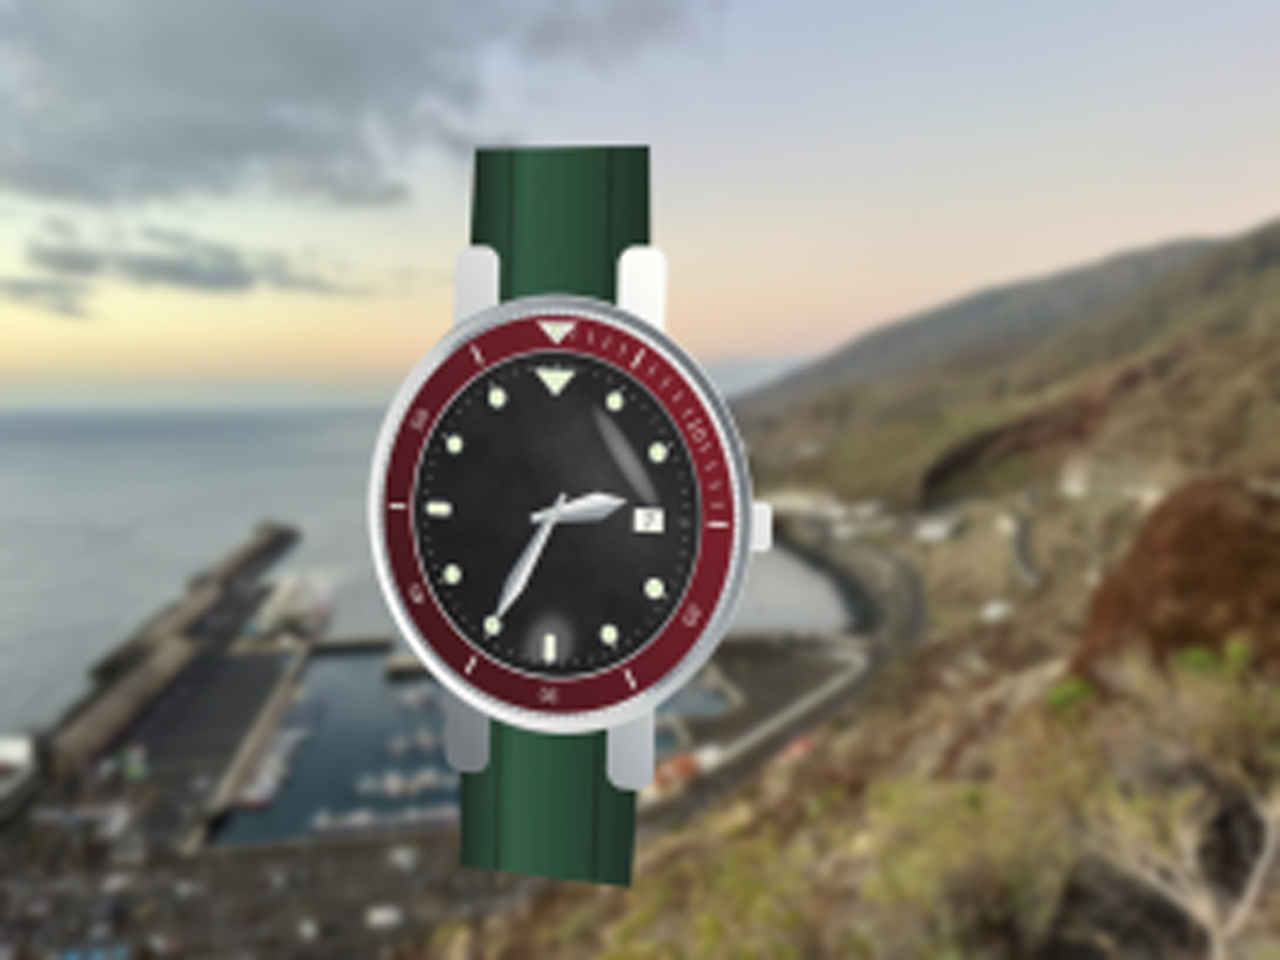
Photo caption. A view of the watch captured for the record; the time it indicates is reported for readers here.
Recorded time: 2:35
